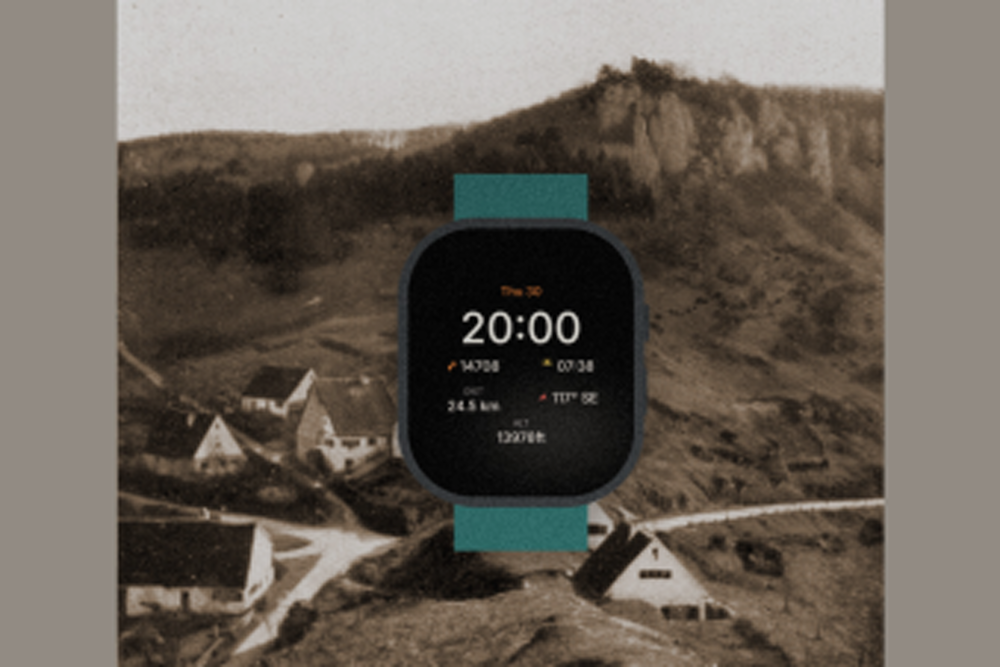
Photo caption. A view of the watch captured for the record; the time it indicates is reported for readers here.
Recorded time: 20:00
